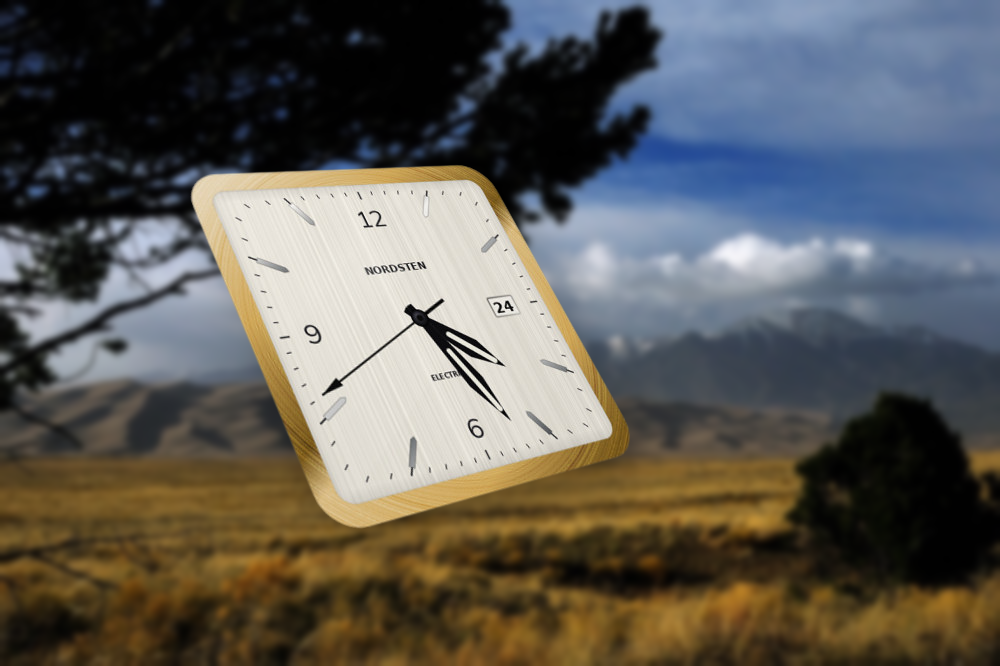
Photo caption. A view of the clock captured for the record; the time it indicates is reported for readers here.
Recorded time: 4:26:41
